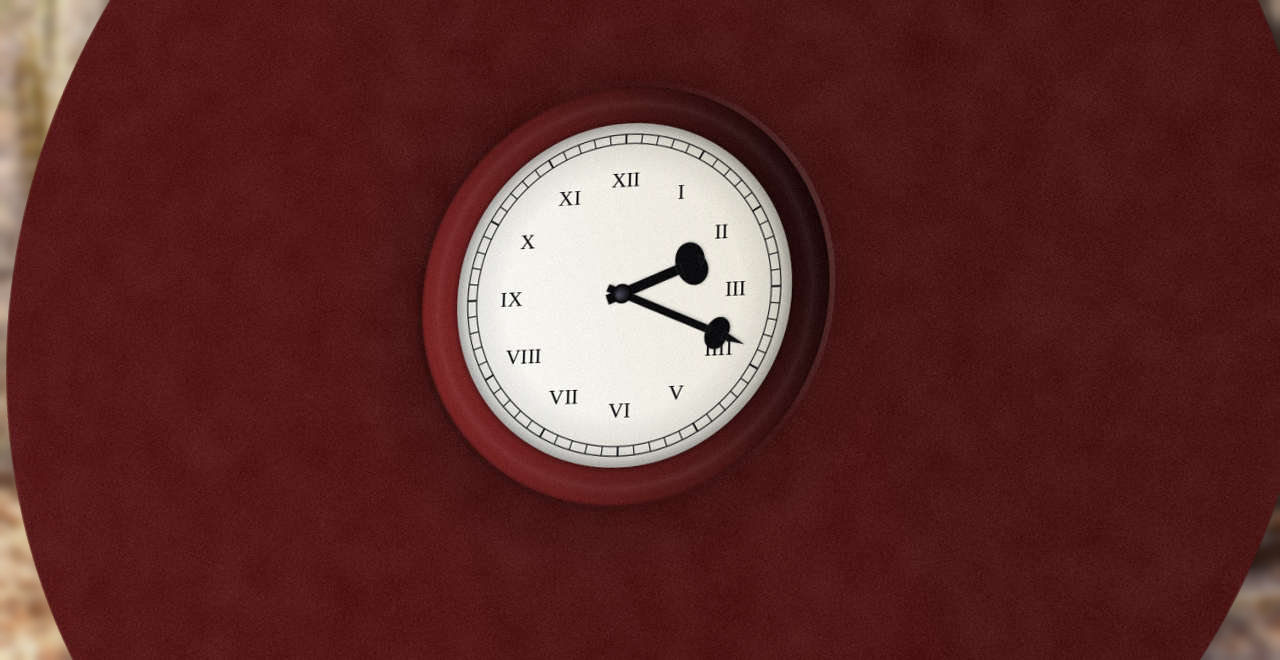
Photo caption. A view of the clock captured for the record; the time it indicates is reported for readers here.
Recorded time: 2:19
